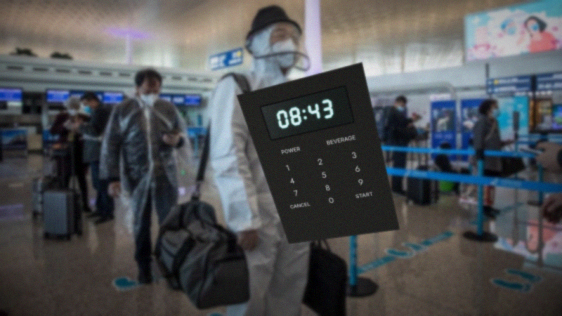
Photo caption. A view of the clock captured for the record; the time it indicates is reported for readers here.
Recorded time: 8:43
